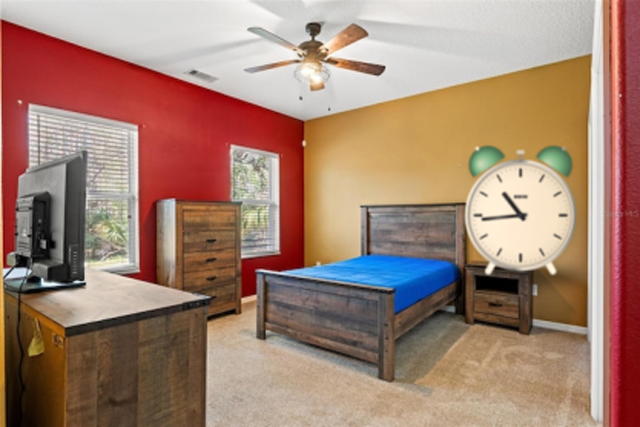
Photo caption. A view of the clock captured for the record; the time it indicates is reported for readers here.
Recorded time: 10:44
